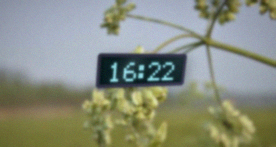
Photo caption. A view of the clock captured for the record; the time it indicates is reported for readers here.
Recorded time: 16:22
